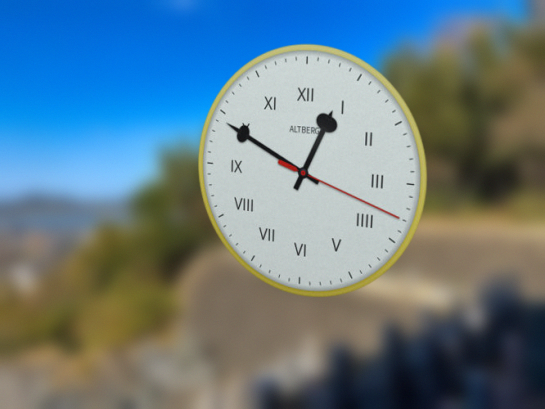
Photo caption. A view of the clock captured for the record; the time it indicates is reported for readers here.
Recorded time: 12:49:18
